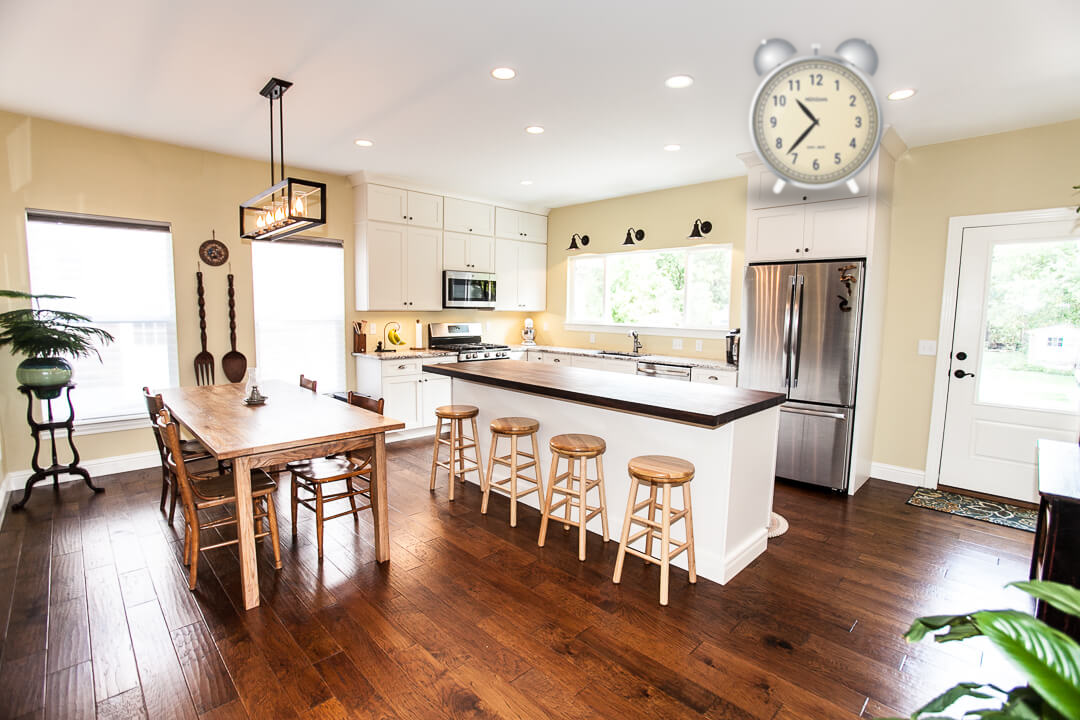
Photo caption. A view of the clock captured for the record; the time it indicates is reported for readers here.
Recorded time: 10:37
